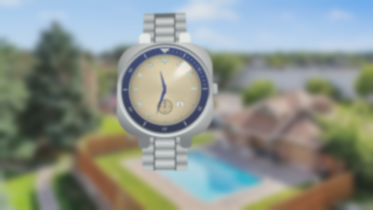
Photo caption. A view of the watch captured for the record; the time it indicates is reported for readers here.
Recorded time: 11:33
